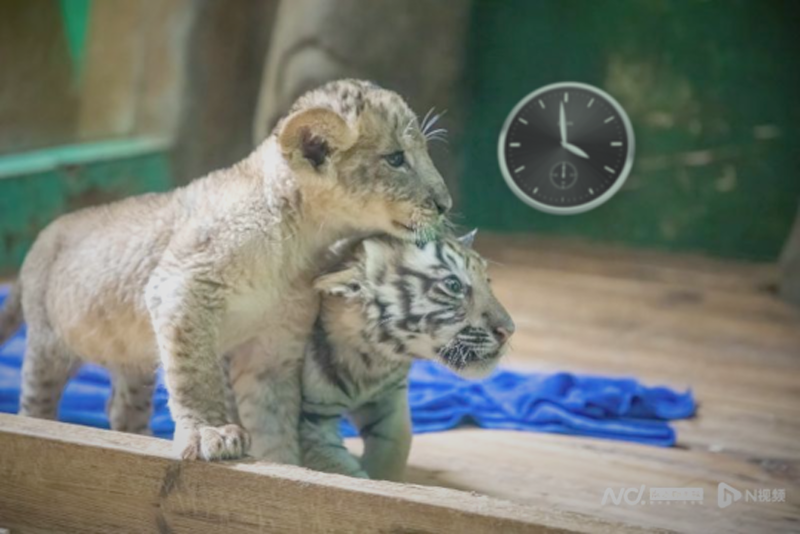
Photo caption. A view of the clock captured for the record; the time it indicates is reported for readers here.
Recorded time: 3:59
